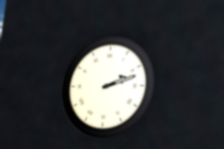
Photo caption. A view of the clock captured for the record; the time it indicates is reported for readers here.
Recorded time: 2:12
